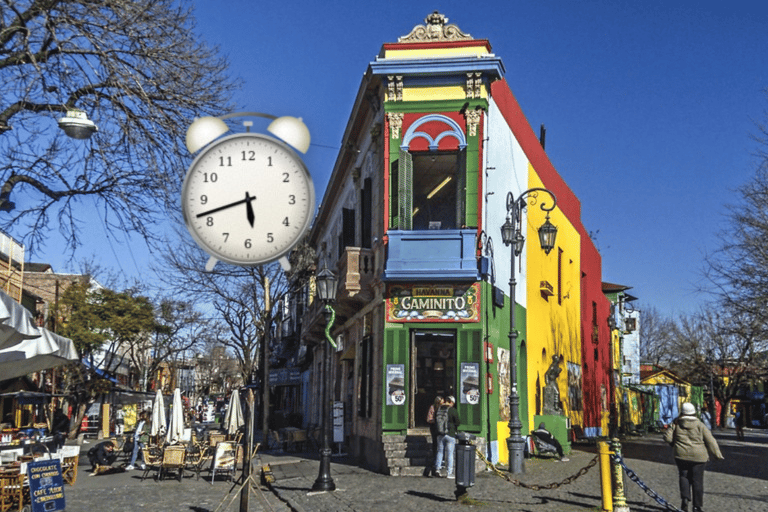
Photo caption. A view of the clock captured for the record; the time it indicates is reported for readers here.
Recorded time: 5:42
